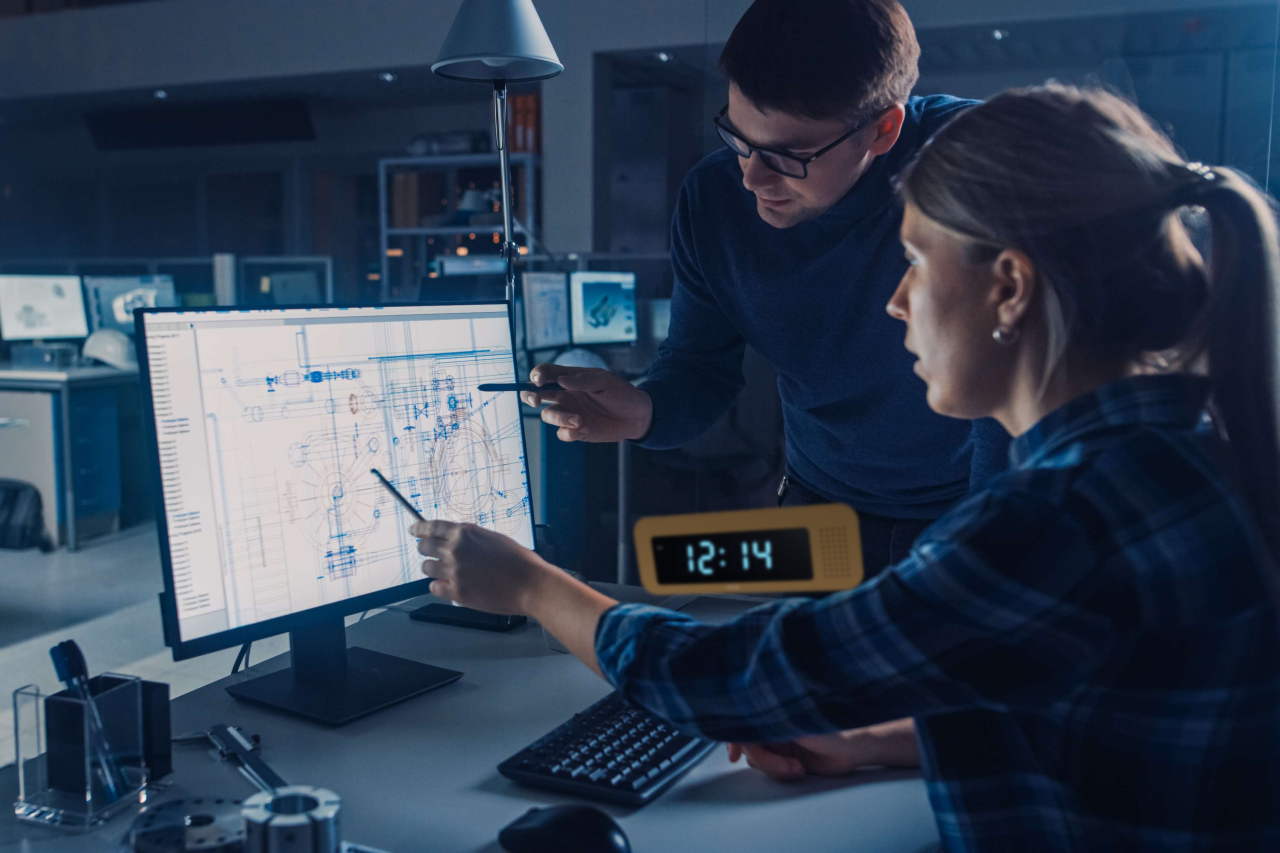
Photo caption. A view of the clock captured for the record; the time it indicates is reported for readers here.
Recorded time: 12:14
